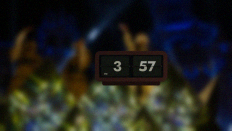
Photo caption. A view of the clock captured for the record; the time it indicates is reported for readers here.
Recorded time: 3:57
